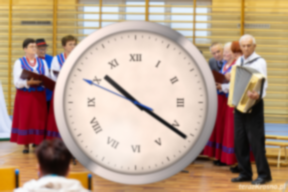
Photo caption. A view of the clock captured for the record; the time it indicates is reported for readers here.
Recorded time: 10:20:49
